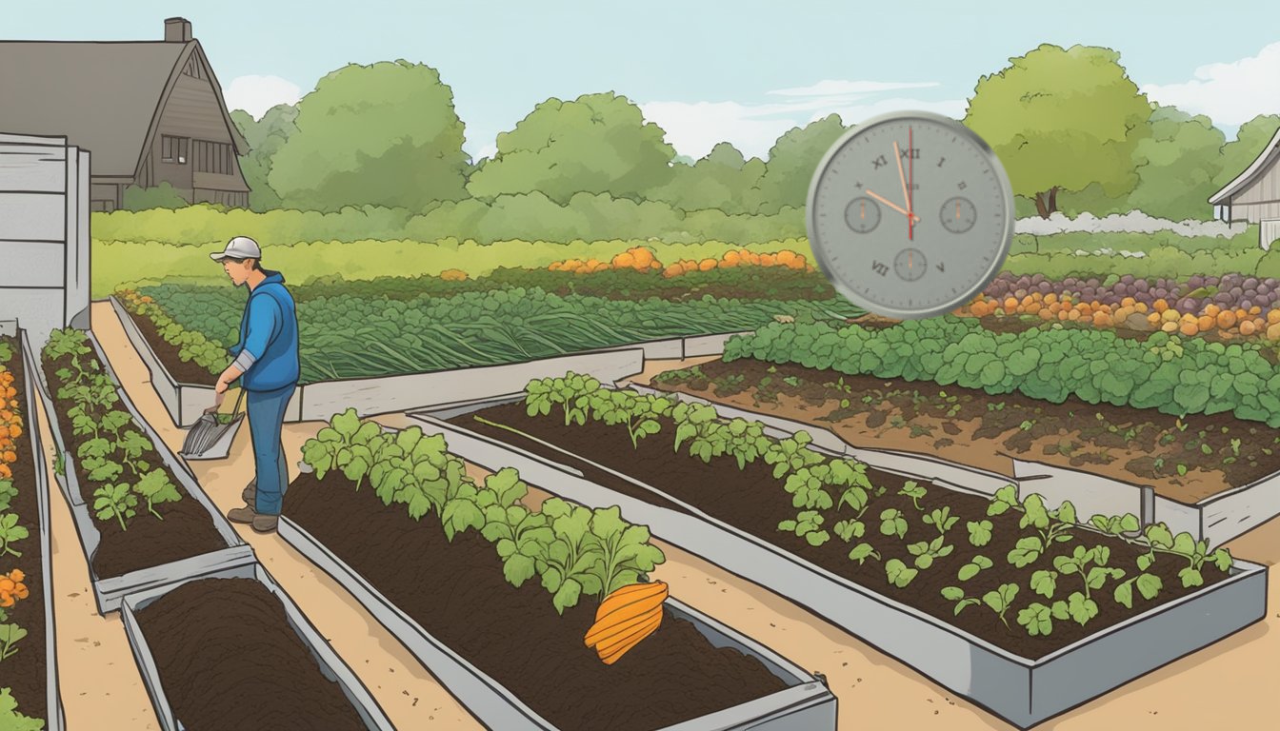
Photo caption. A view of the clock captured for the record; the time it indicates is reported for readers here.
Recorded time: 9:58
